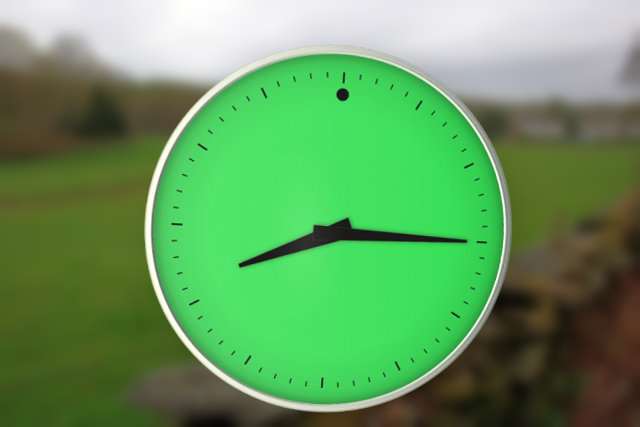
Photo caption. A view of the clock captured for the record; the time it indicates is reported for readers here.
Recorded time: 8:15
